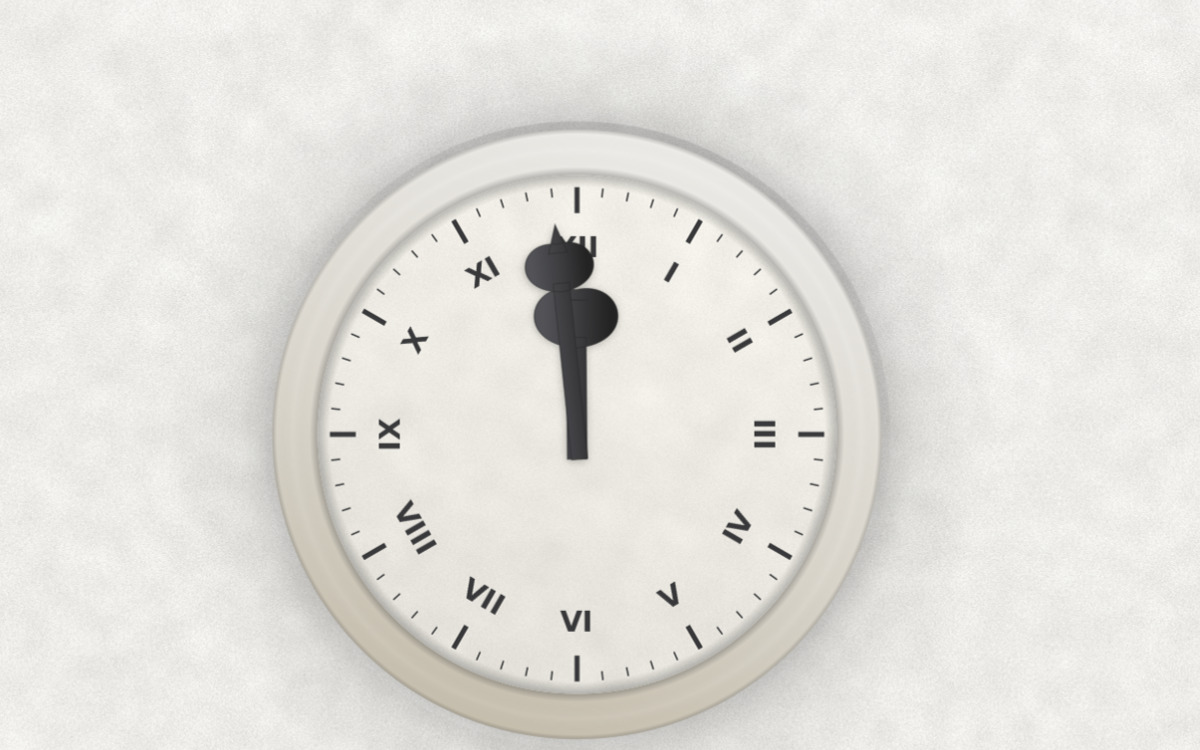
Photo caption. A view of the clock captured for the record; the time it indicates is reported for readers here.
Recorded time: 11:59
